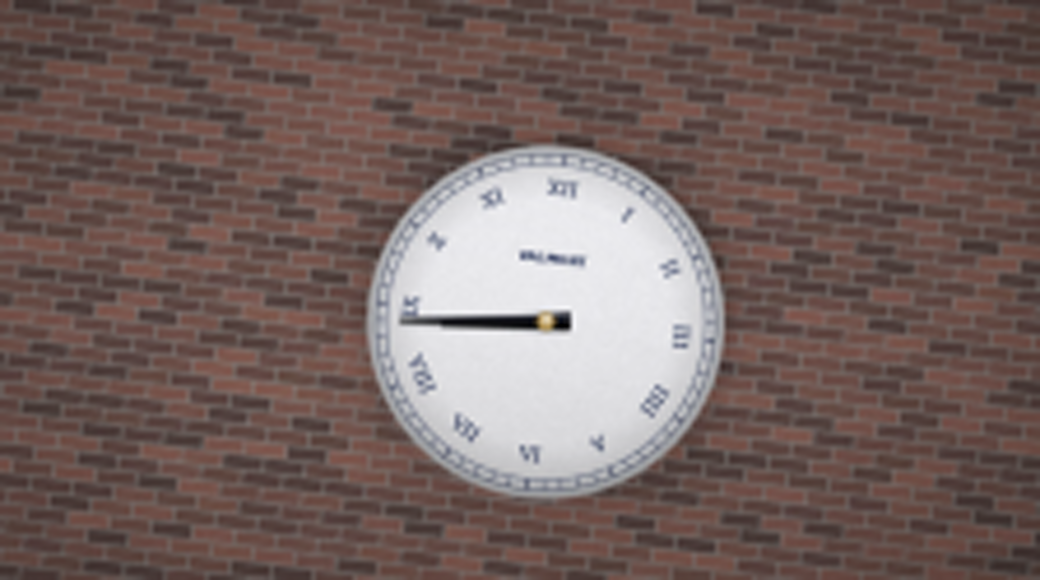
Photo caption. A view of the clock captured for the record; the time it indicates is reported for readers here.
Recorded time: 8:44
